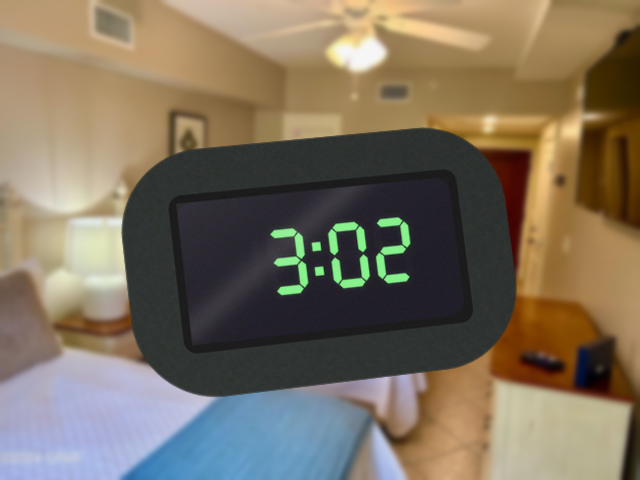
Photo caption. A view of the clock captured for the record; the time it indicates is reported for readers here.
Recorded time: 3:02
